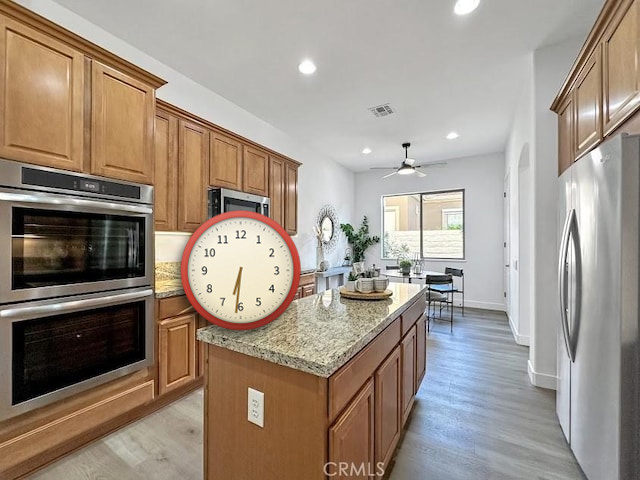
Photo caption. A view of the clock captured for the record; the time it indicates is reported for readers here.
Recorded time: 6:31
